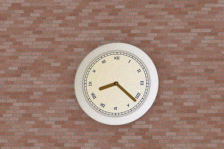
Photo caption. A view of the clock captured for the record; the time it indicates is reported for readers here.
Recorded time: 8:22
